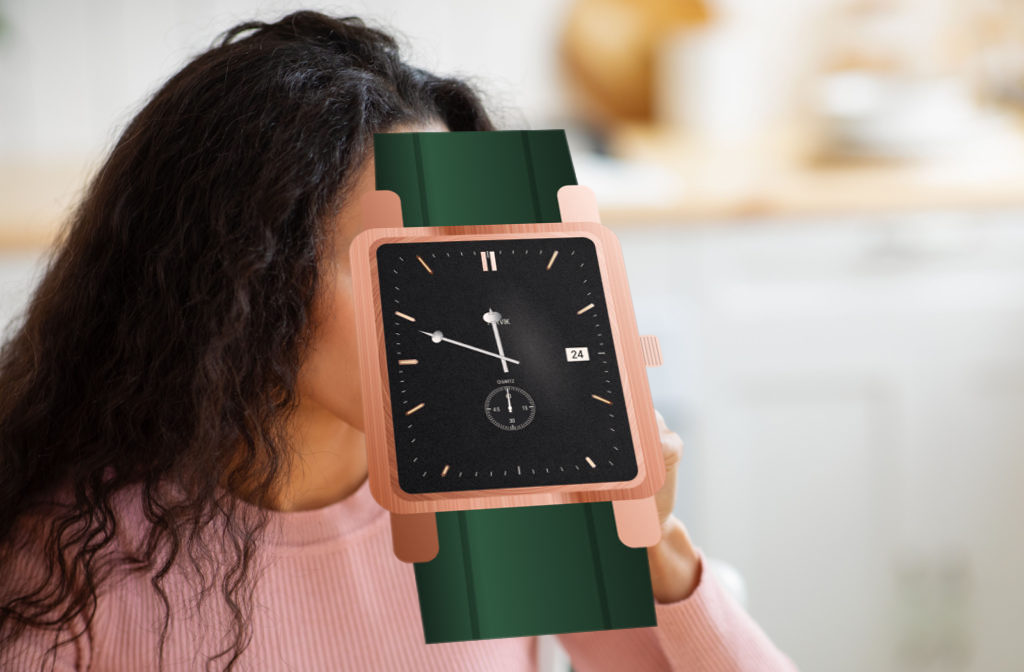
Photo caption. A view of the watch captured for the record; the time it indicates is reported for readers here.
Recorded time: 11:49
